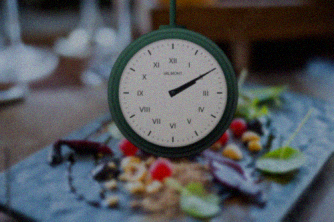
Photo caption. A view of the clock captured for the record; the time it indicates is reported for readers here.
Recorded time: 2:10
